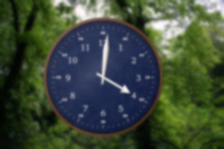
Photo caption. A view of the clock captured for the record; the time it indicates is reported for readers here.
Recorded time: 4:01
